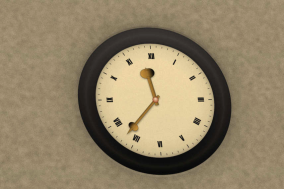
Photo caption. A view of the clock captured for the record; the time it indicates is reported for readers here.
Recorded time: 11:37
